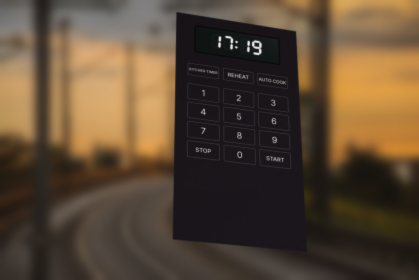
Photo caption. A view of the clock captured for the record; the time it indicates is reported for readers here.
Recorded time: 17:19
